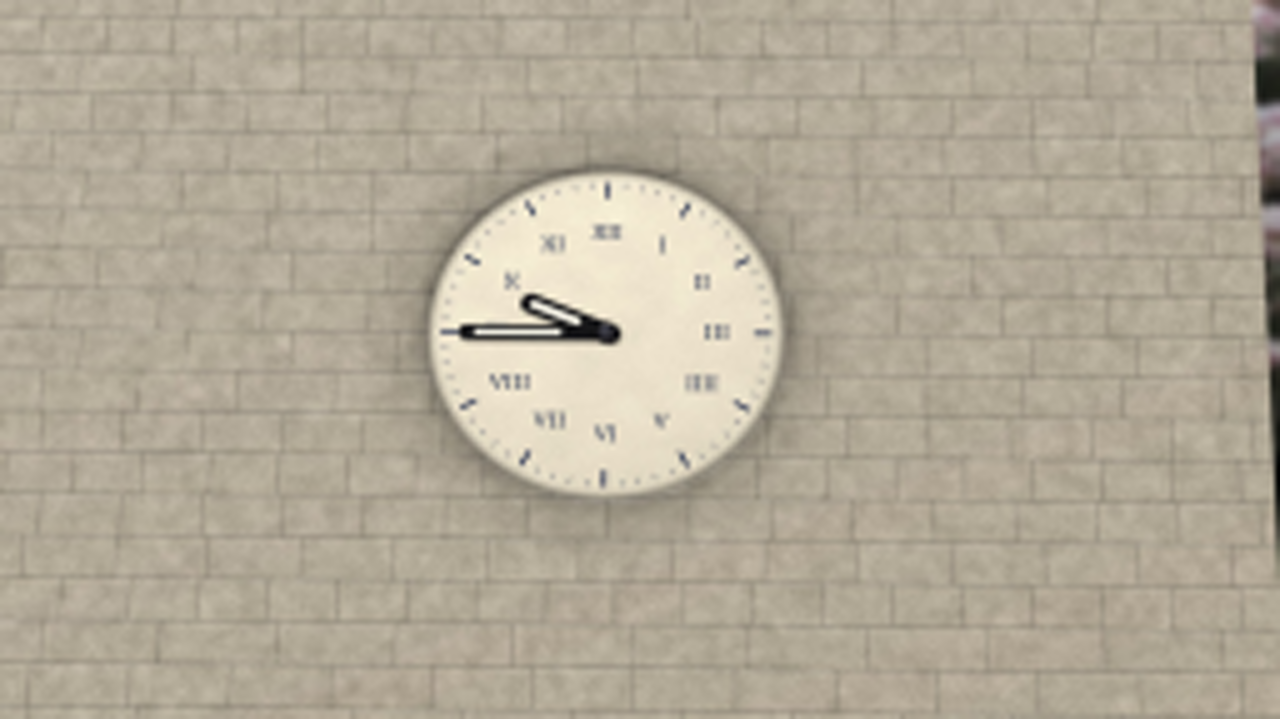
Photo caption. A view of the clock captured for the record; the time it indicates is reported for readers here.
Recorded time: 9:45
